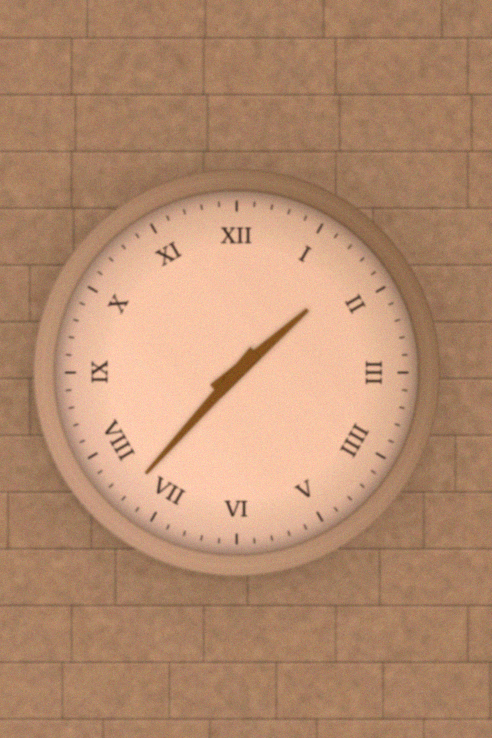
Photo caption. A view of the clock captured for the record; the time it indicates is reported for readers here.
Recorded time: 1:37
